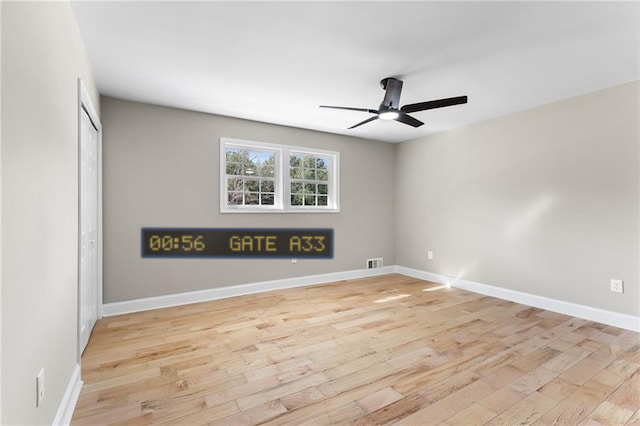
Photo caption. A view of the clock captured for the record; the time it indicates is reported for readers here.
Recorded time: 0:56
